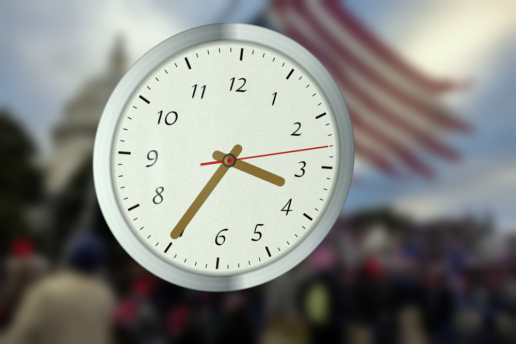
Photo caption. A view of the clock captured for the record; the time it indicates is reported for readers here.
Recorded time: 3:35:13
